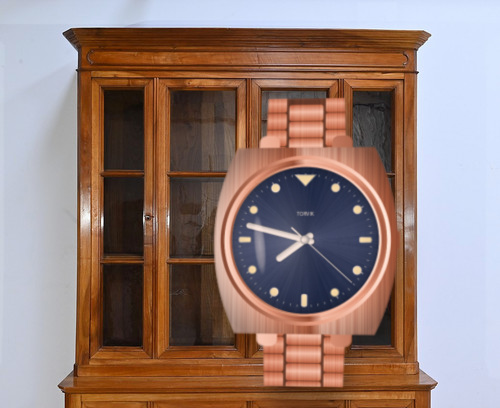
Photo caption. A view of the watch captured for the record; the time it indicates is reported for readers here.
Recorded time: 7:47:22
